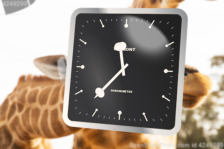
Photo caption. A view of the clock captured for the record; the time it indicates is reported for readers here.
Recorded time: 11:37
